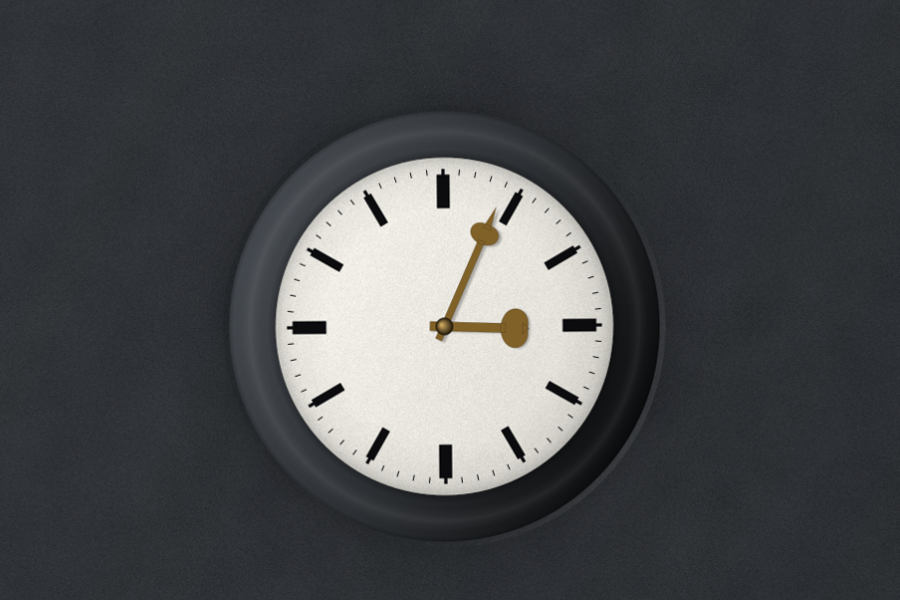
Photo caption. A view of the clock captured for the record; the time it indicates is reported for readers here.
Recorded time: 3:04
